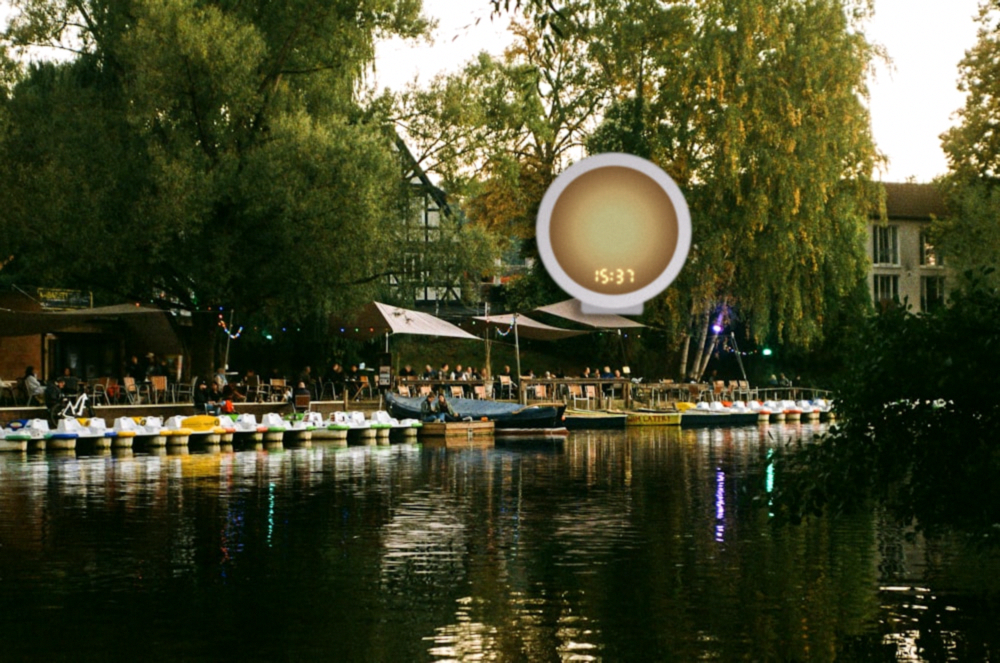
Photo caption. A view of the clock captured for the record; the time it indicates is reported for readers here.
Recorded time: 15:37
